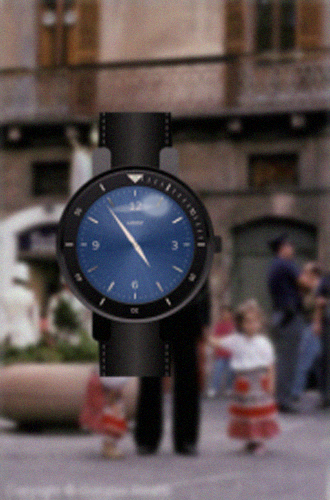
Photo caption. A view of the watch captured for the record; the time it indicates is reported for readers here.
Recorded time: 4:54
